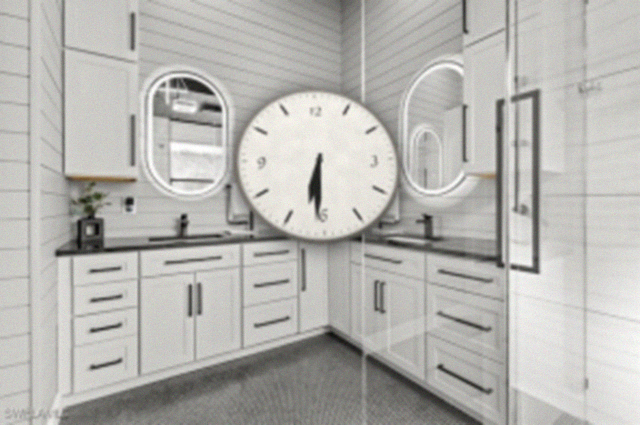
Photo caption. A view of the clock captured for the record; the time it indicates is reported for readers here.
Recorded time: 6:31
